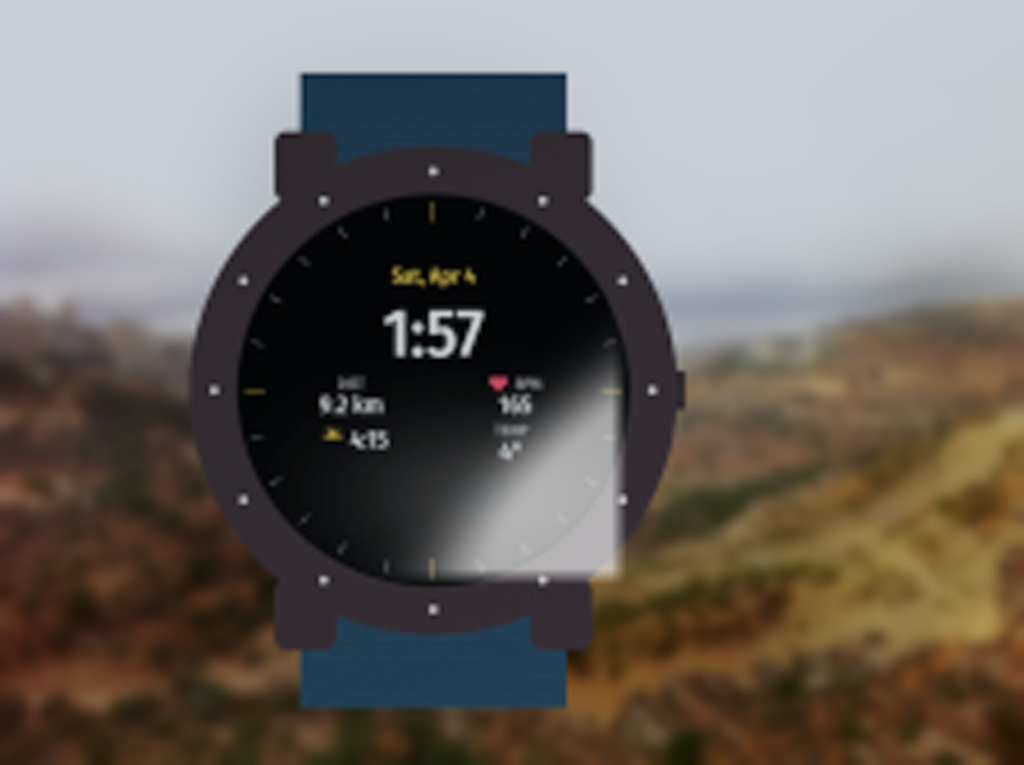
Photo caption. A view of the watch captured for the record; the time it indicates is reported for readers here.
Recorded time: 1:57
